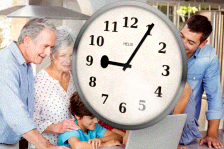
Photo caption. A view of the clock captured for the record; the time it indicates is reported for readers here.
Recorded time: 9:05
